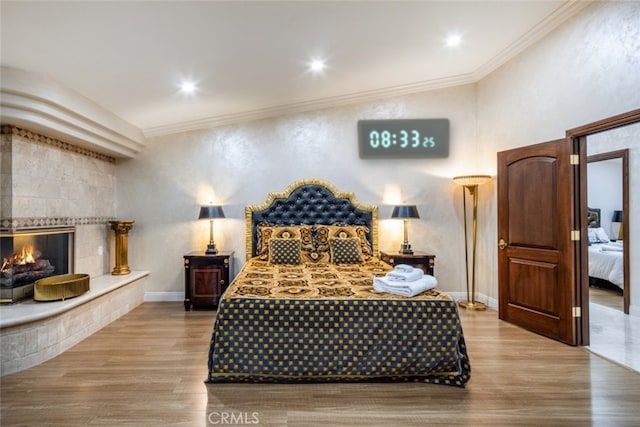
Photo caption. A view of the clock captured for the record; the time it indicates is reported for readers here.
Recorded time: 8:33
